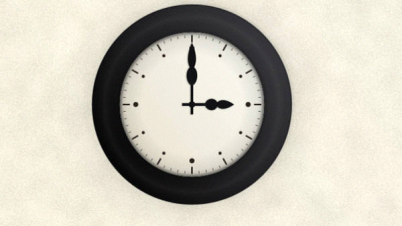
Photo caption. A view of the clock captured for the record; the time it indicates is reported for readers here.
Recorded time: 3:00
